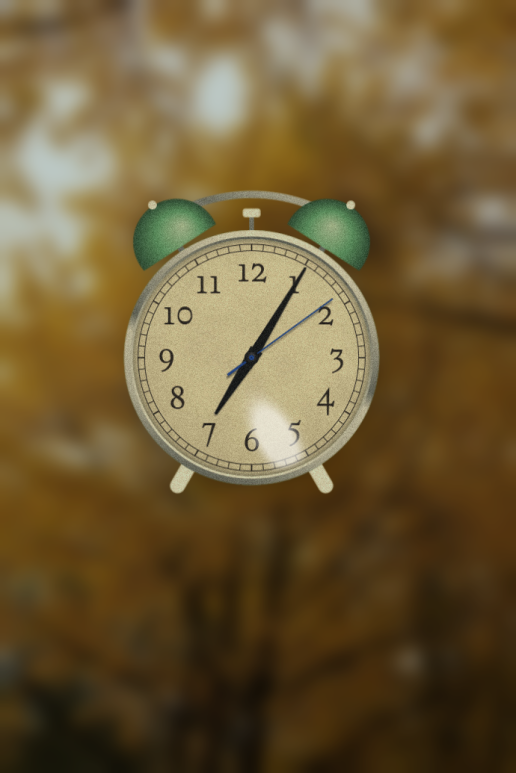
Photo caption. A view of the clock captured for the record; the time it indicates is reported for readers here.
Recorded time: 7:05:09
